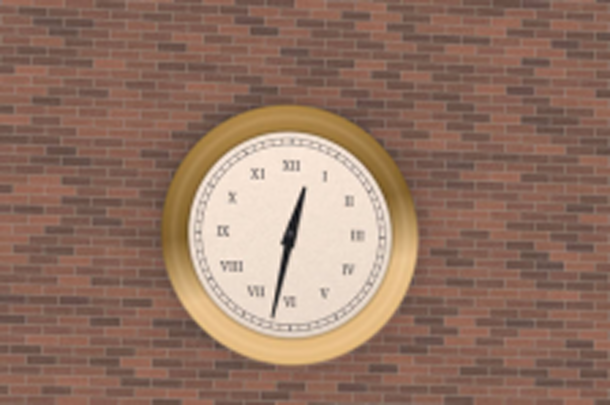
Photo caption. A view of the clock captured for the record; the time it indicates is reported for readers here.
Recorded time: 12:32
